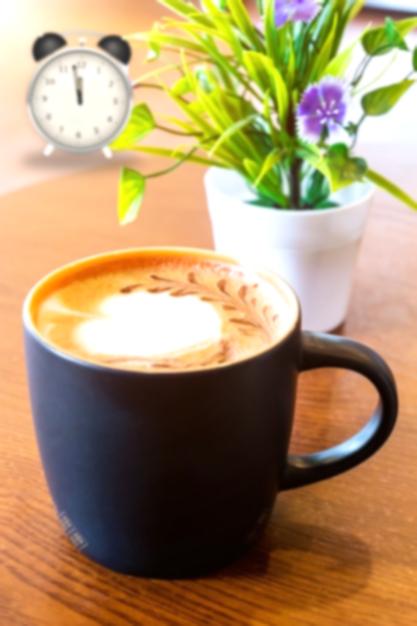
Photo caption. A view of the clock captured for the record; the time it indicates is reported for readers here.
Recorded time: 11:58
